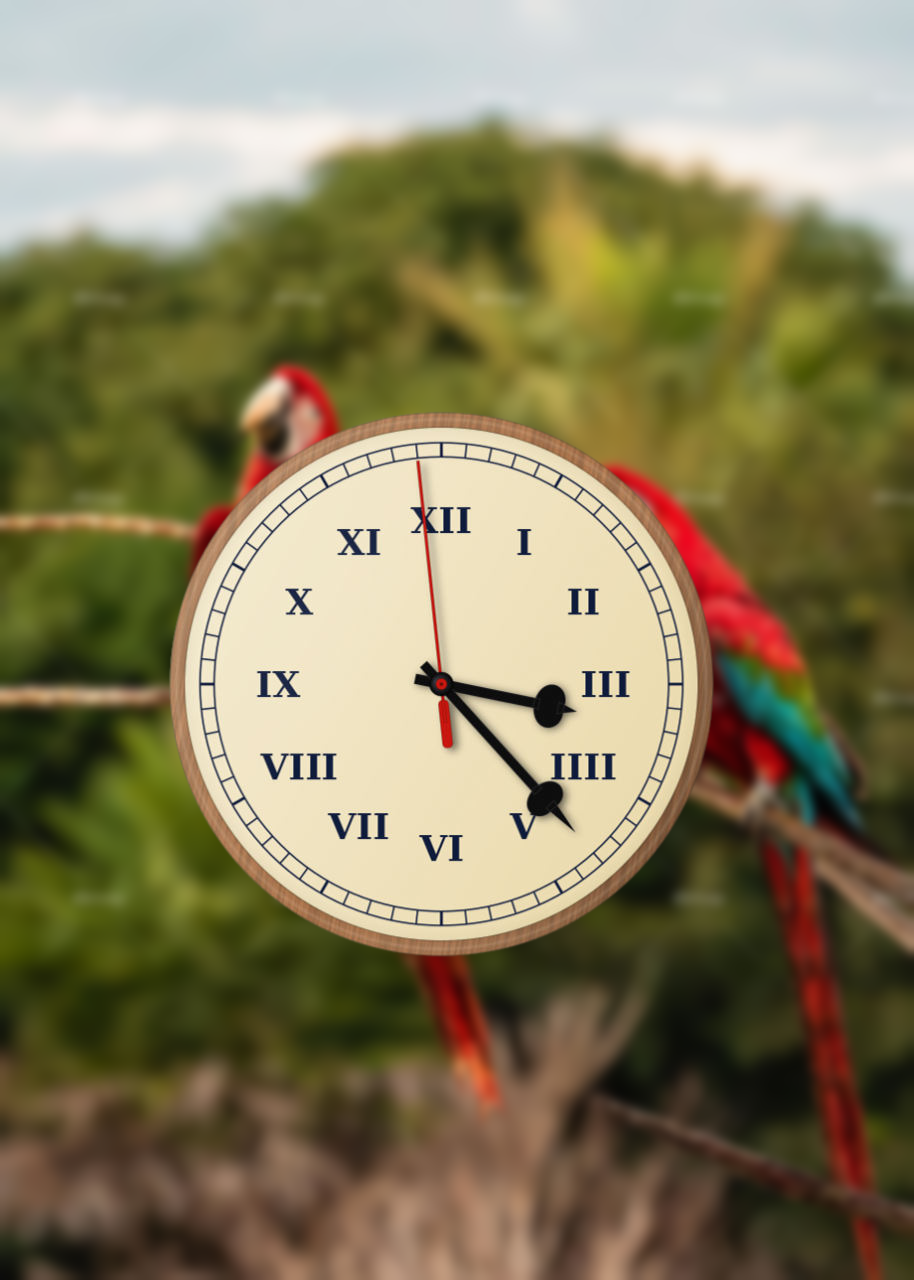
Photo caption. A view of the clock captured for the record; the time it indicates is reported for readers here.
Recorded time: 3:22:59
